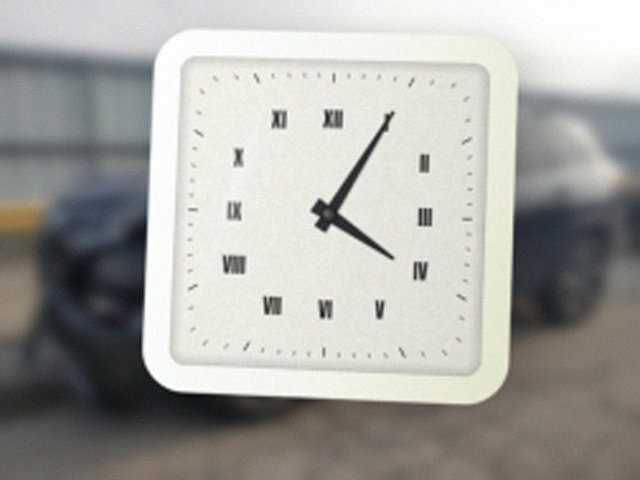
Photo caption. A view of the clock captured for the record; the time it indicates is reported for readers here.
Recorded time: 4:05
